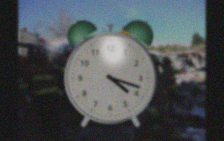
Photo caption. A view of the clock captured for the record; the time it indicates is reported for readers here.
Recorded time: 4:18
